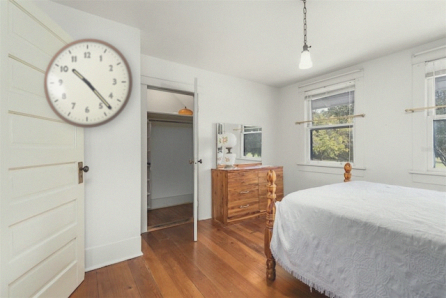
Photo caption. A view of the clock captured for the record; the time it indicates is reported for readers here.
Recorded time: 10:23
